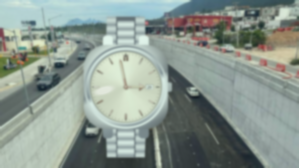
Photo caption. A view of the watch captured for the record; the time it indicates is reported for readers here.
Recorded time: 2:58
